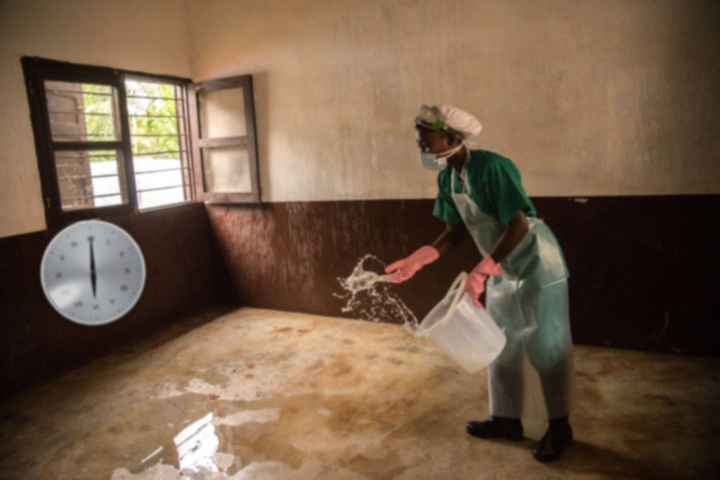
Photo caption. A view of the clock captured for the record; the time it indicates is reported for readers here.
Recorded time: 6:00
